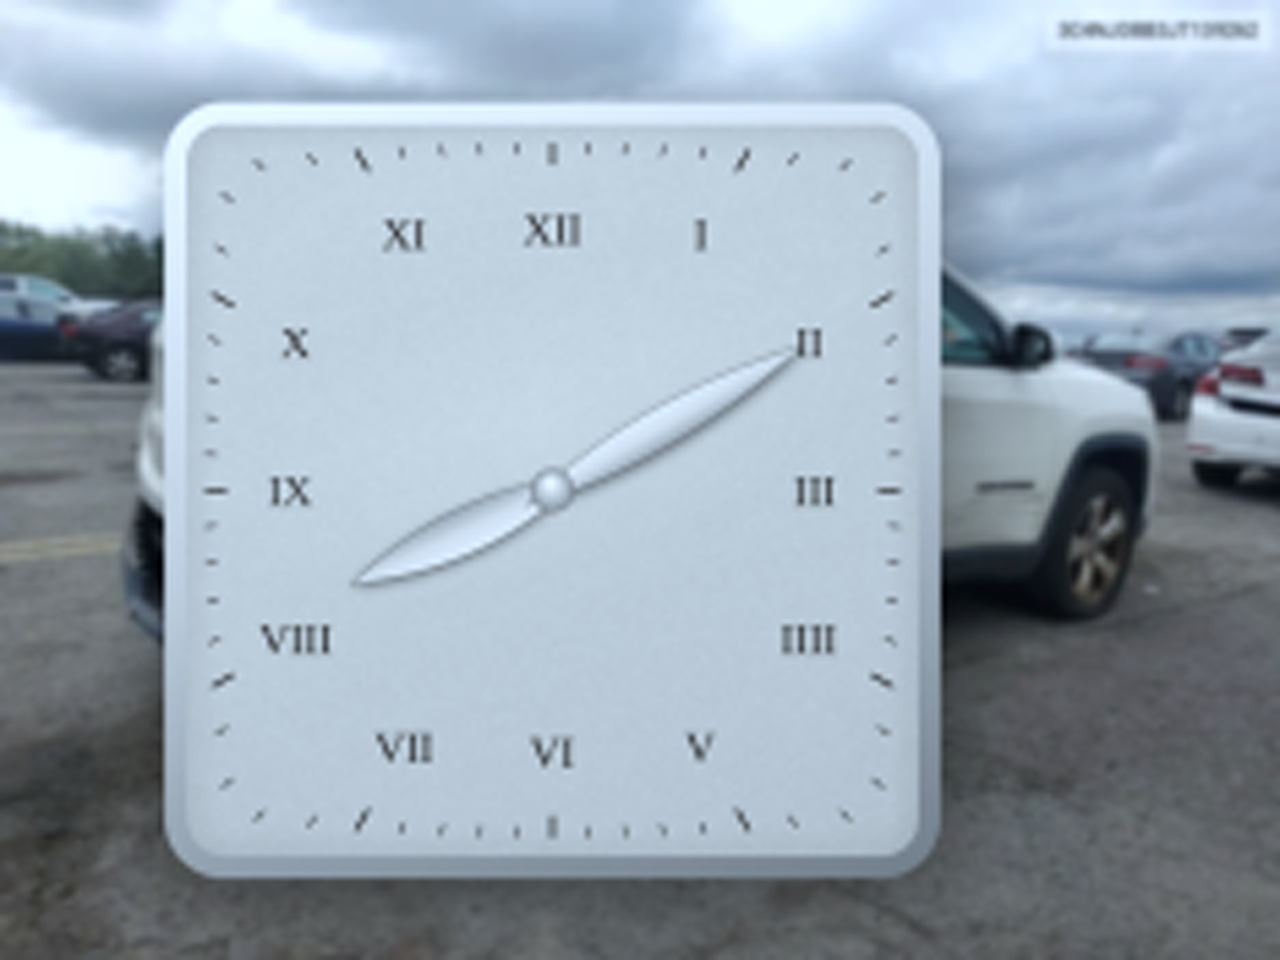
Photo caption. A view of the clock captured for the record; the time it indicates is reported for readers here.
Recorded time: 8:10
